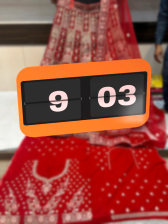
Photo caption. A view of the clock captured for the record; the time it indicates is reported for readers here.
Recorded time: 9:03
